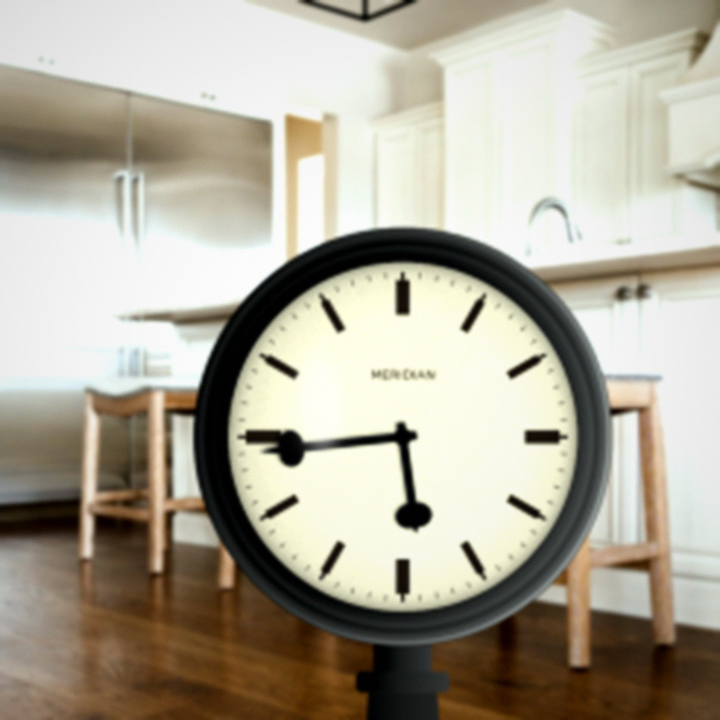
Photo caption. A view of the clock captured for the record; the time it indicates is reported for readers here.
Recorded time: 5:44
